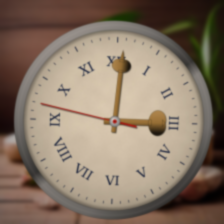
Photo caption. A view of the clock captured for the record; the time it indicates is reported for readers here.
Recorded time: 3:00:47
